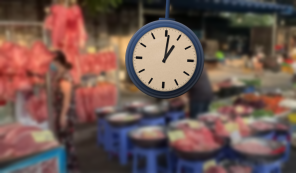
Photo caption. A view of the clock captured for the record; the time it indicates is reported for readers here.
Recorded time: 1:01
